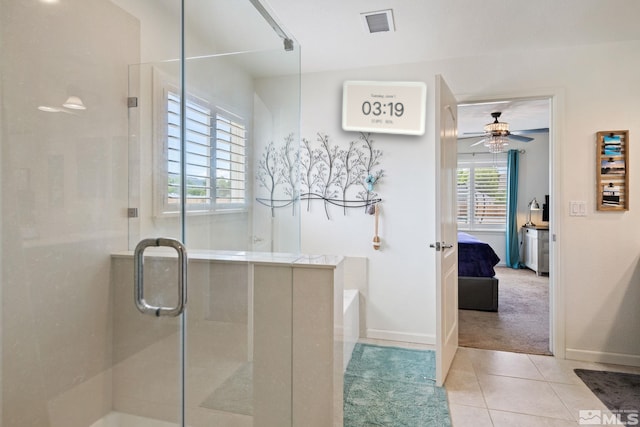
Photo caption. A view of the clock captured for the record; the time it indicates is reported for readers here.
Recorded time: 3:19
